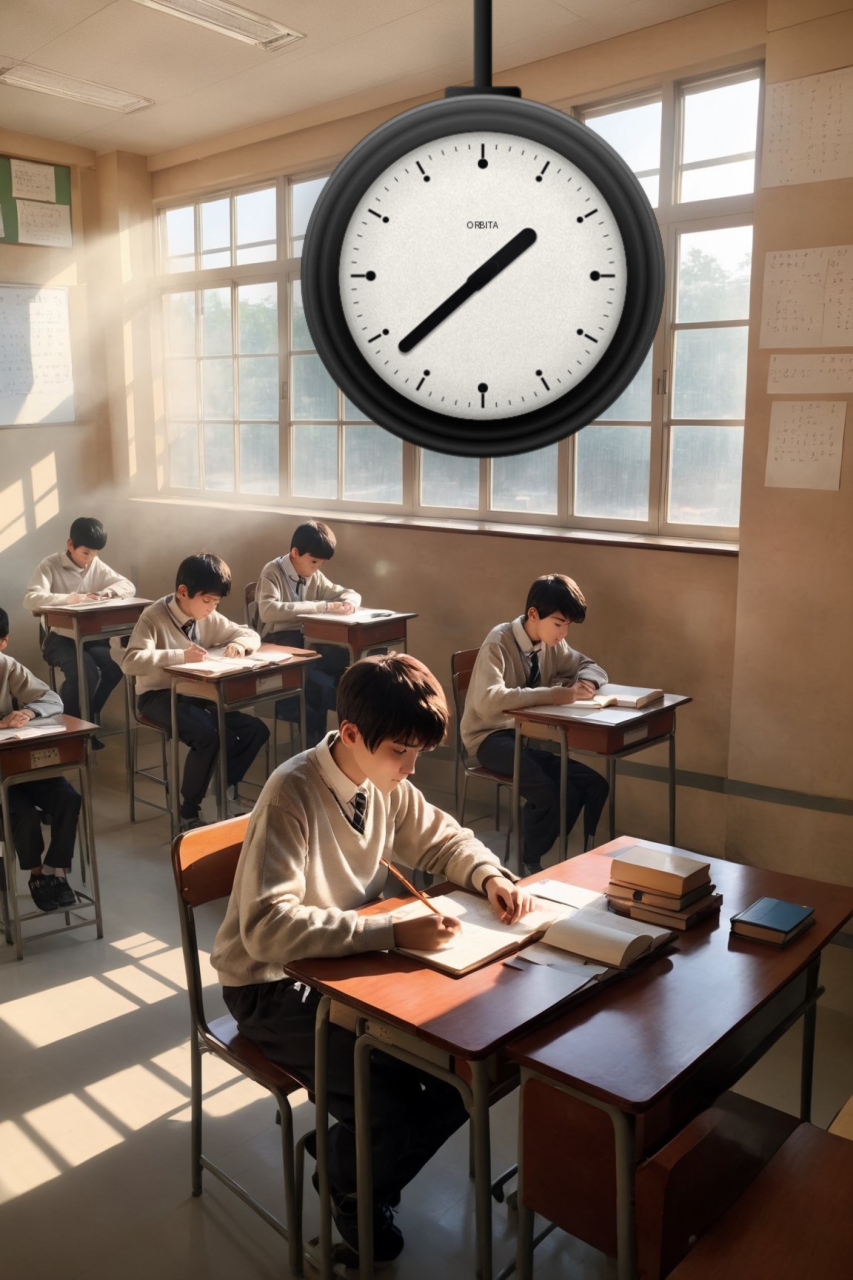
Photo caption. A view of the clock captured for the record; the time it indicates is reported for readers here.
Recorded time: 1:38
